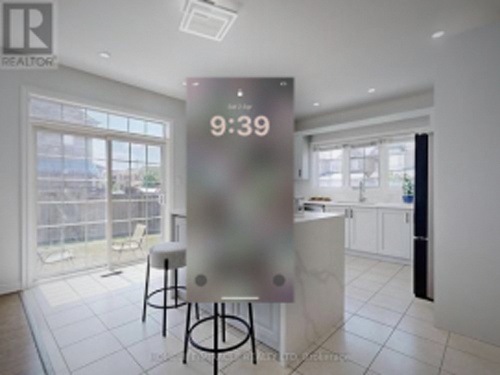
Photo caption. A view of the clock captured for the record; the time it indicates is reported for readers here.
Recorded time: 9:39
